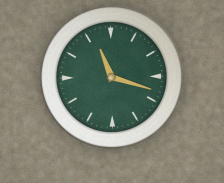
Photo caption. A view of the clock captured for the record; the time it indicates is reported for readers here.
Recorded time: 11:18
